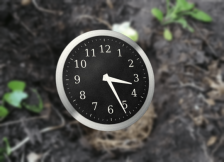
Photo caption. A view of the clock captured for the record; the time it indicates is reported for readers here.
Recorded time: 3:26
